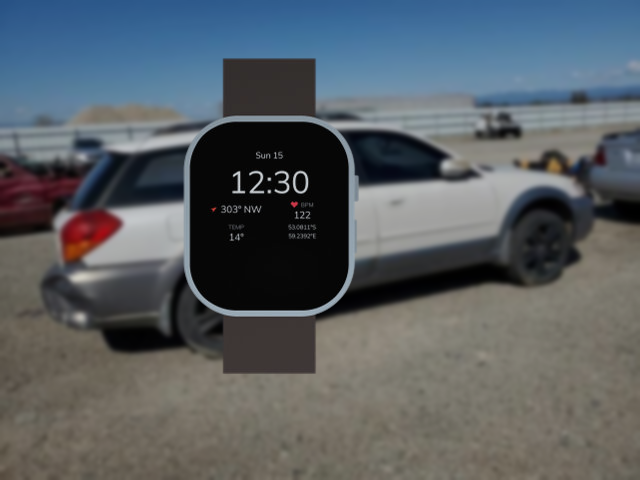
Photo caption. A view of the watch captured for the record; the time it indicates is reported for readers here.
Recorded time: 12:30
